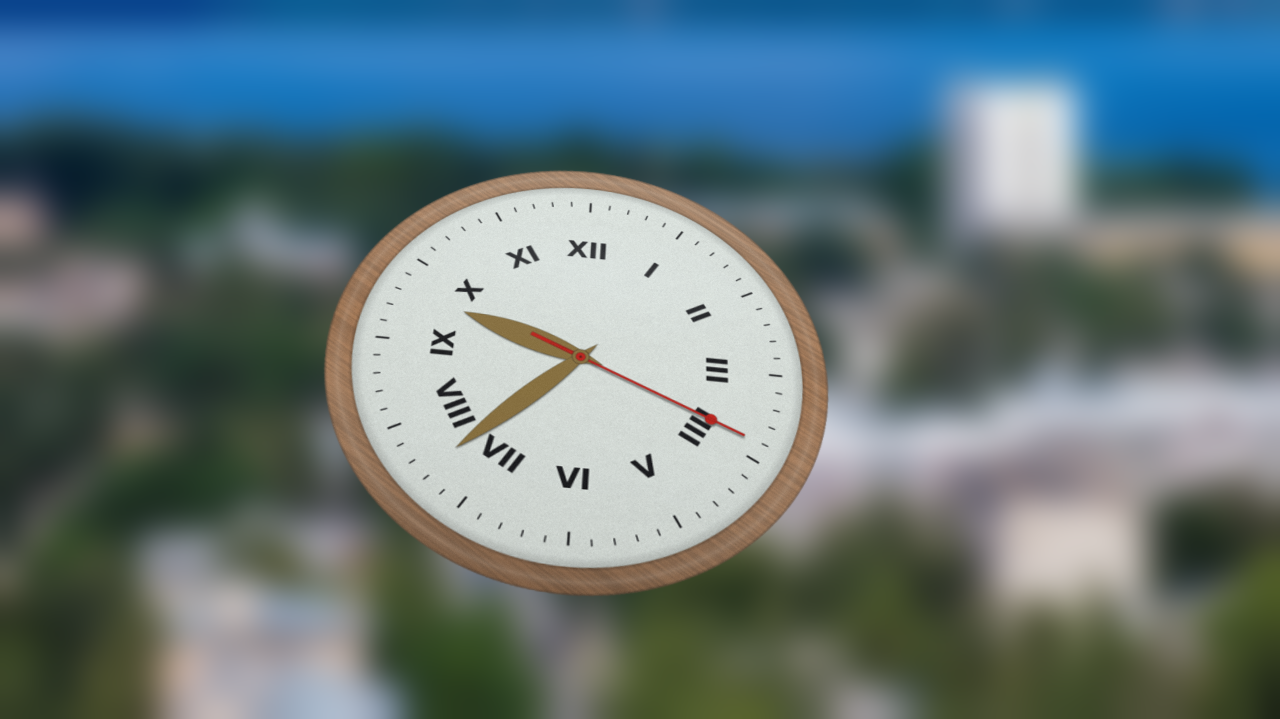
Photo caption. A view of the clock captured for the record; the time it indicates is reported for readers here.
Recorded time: 9:37:19
